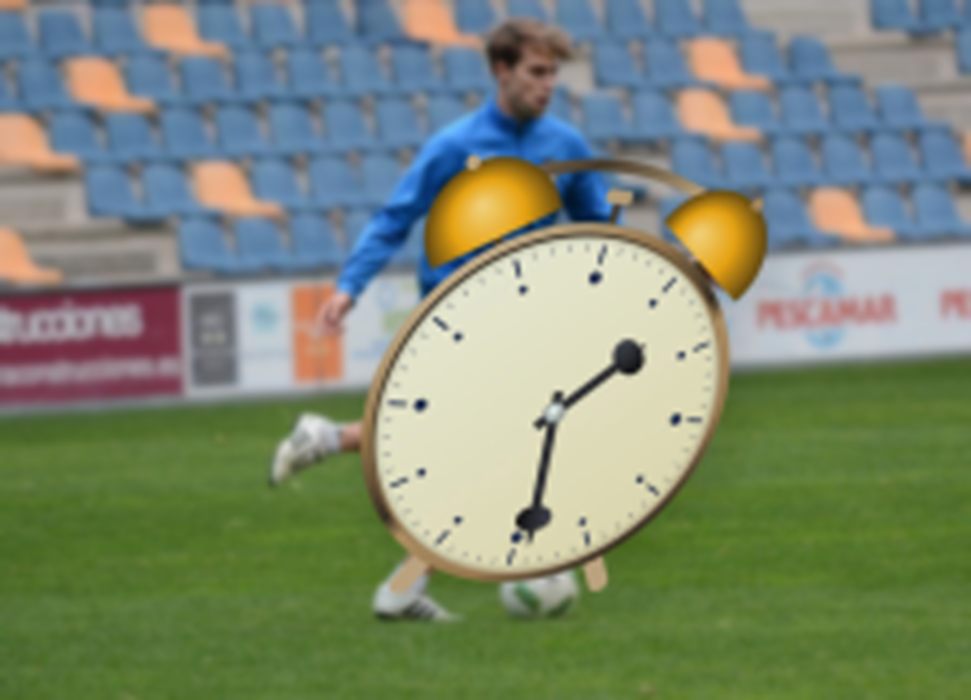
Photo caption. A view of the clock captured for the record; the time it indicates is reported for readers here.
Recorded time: 1:29
